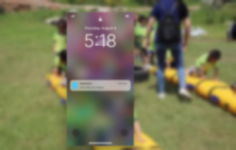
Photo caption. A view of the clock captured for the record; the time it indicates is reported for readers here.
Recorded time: 5:18
